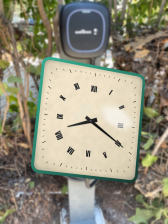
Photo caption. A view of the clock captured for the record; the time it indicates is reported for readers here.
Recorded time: 8:20
